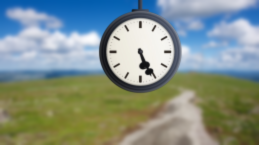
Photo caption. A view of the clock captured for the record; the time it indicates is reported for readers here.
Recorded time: 5:26
